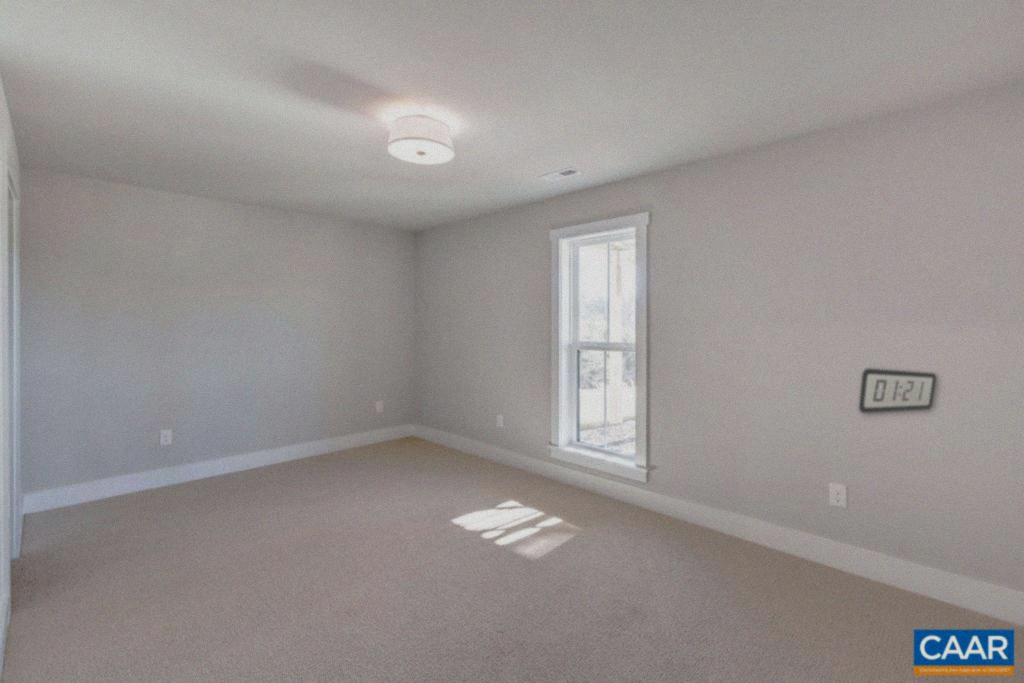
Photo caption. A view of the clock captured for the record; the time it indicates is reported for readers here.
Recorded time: 1:21
